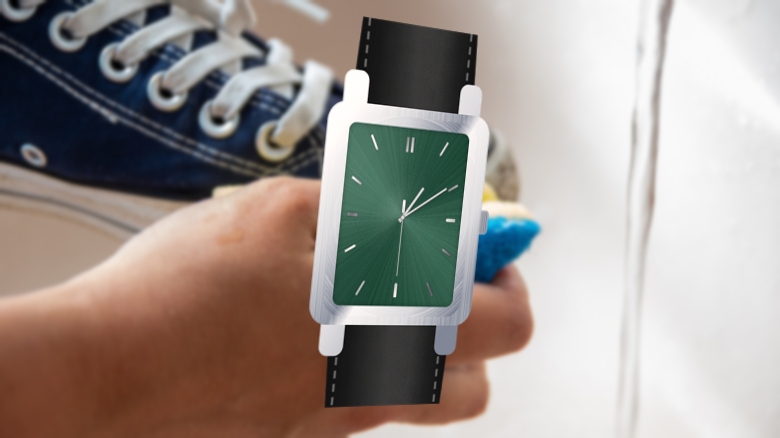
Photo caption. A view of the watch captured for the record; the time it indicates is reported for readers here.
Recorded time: 1:09:30
